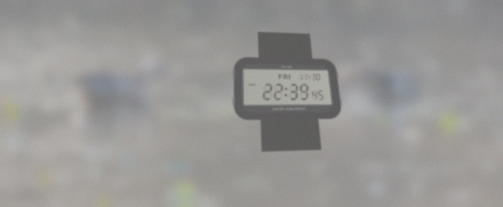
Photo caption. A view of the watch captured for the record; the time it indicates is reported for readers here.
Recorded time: 22:39:45
